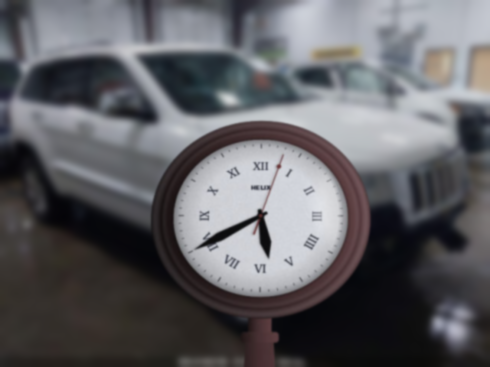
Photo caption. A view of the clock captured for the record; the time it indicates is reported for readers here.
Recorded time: 5:40:03
